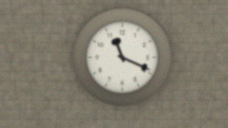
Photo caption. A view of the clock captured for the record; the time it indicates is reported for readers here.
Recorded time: 11:19
